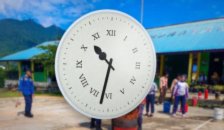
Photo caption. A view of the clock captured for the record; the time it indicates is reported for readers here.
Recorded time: 10:32
